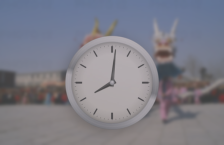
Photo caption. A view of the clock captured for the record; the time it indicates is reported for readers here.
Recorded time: 8:01
